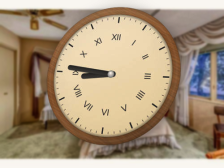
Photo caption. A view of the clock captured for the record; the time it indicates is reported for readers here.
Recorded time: 8:46
